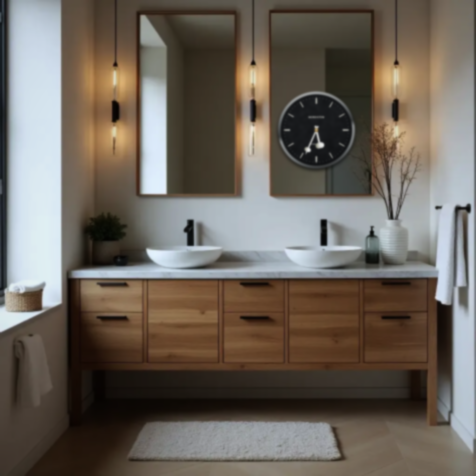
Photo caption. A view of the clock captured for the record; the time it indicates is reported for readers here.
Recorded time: 5:34
